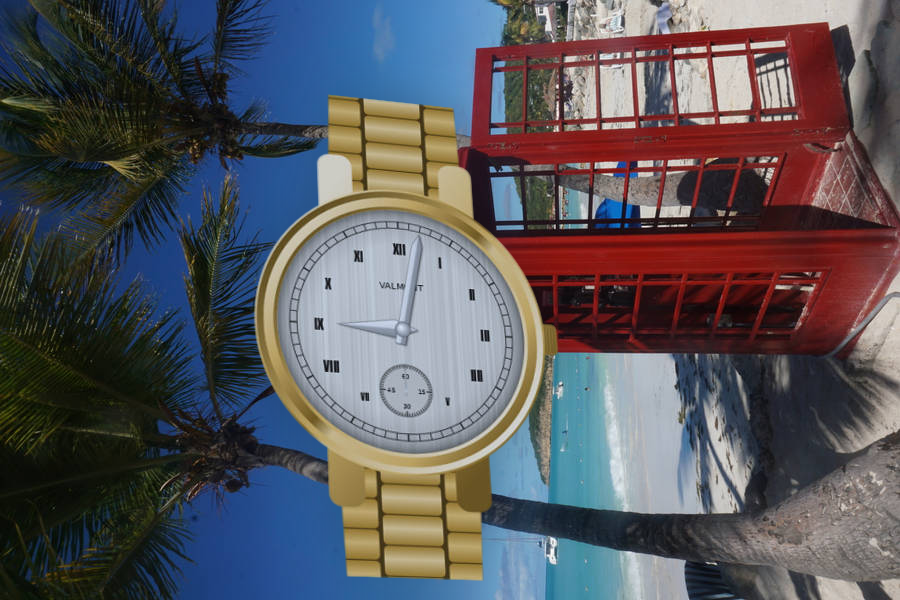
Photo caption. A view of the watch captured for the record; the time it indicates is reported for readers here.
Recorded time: 9:02
